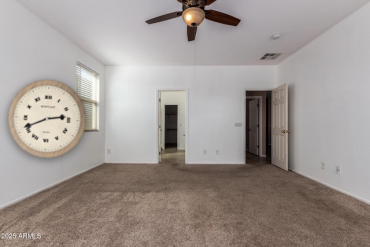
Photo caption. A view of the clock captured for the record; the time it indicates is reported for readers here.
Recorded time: 2:41
